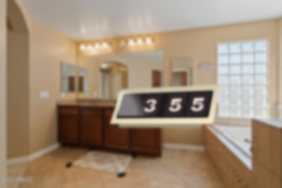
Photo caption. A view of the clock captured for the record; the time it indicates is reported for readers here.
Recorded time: 3:55
